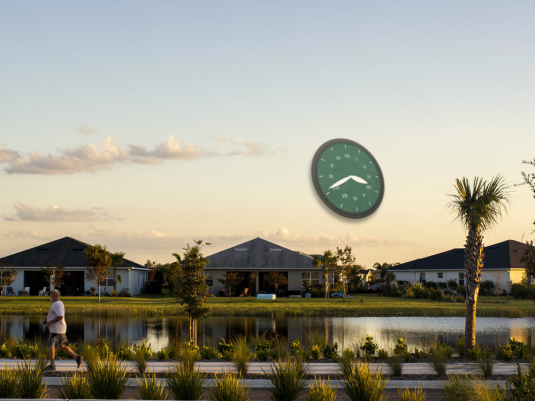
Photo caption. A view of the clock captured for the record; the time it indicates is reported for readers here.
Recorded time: 3:41
